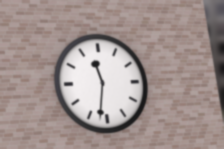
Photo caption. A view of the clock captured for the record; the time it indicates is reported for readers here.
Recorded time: 11:32
